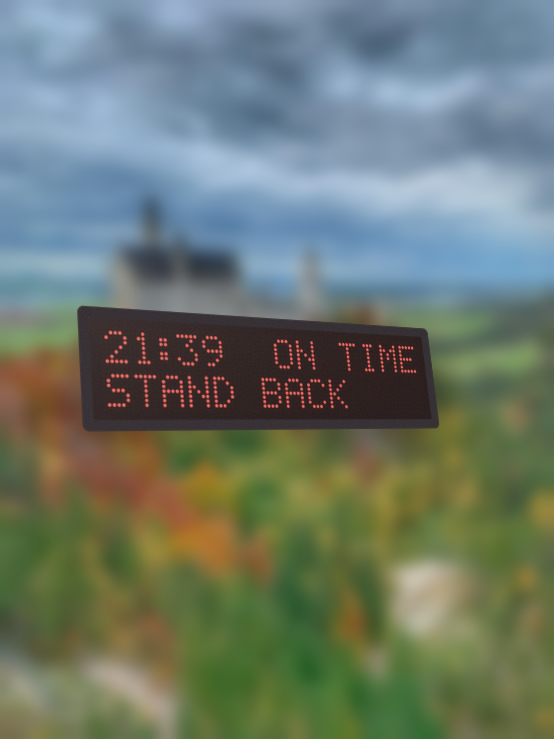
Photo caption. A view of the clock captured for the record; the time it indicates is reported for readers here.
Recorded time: 21:39
